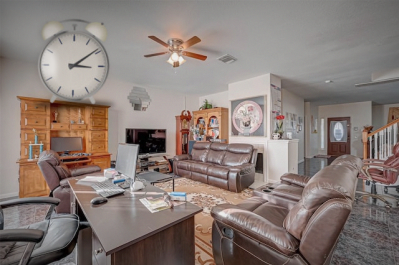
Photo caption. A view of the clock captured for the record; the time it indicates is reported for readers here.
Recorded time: 3:09
